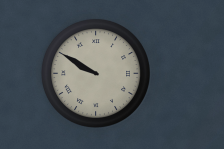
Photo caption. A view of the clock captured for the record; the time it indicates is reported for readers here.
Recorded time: 9:50
